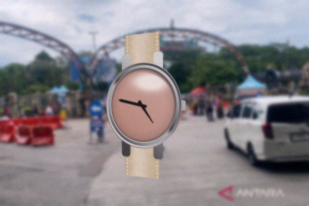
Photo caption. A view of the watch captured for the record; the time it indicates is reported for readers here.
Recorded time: 4:47
